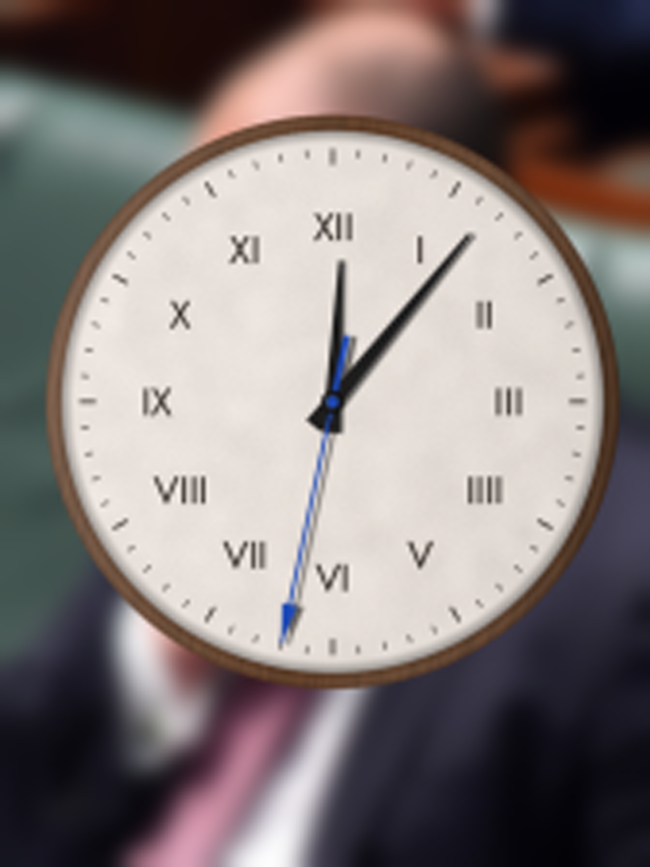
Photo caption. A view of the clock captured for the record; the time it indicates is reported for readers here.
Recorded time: 12:06:32
